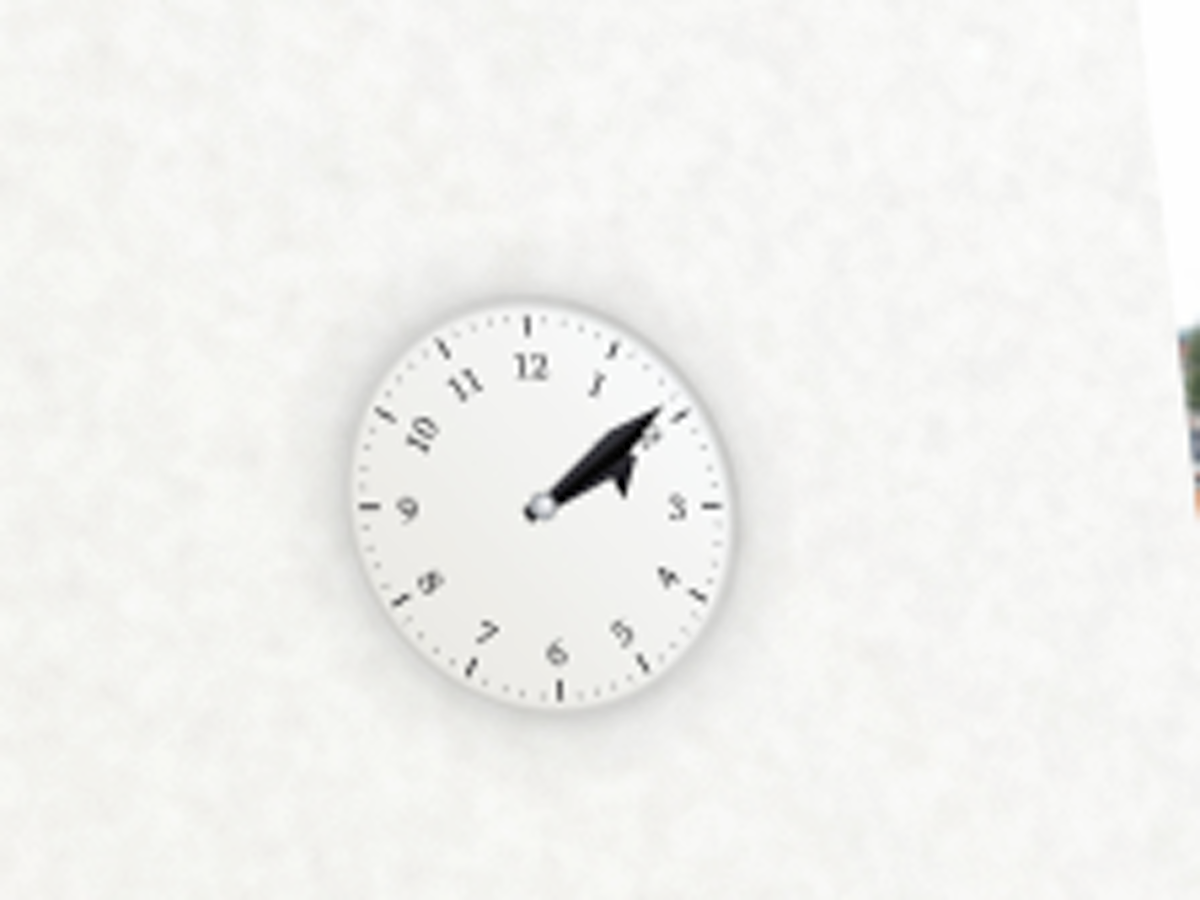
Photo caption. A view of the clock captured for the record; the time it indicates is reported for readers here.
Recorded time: 2:09
